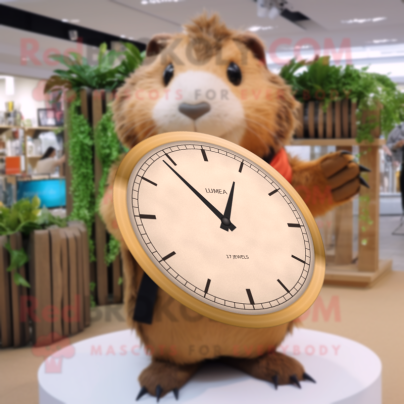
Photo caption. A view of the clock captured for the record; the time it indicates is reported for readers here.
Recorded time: 12:54
